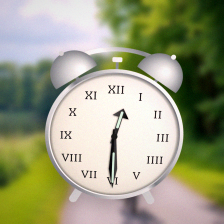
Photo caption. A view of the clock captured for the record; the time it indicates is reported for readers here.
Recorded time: 12:30
